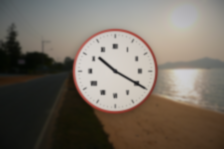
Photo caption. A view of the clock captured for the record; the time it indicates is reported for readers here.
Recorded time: 10:20
